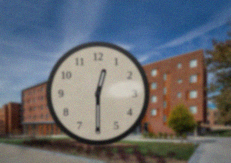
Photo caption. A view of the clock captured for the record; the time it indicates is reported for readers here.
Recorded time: 12:30
